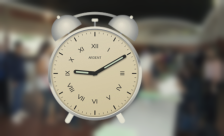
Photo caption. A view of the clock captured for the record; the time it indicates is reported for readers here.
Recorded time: 9:10
